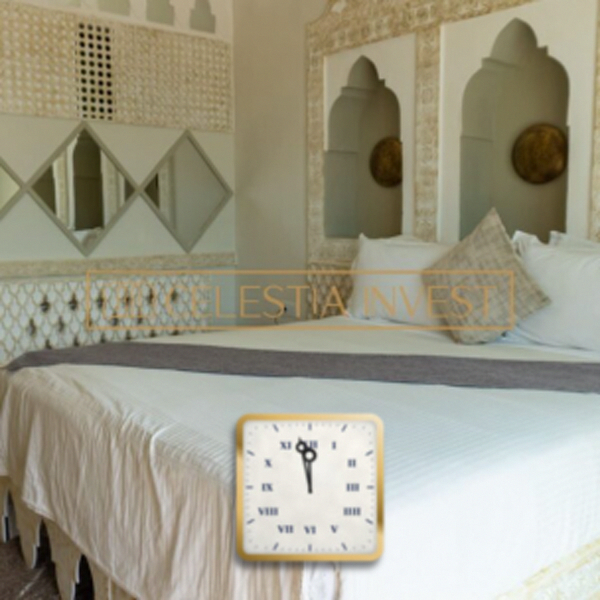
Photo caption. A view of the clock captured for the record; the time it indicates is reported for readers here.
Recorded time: 11:58
